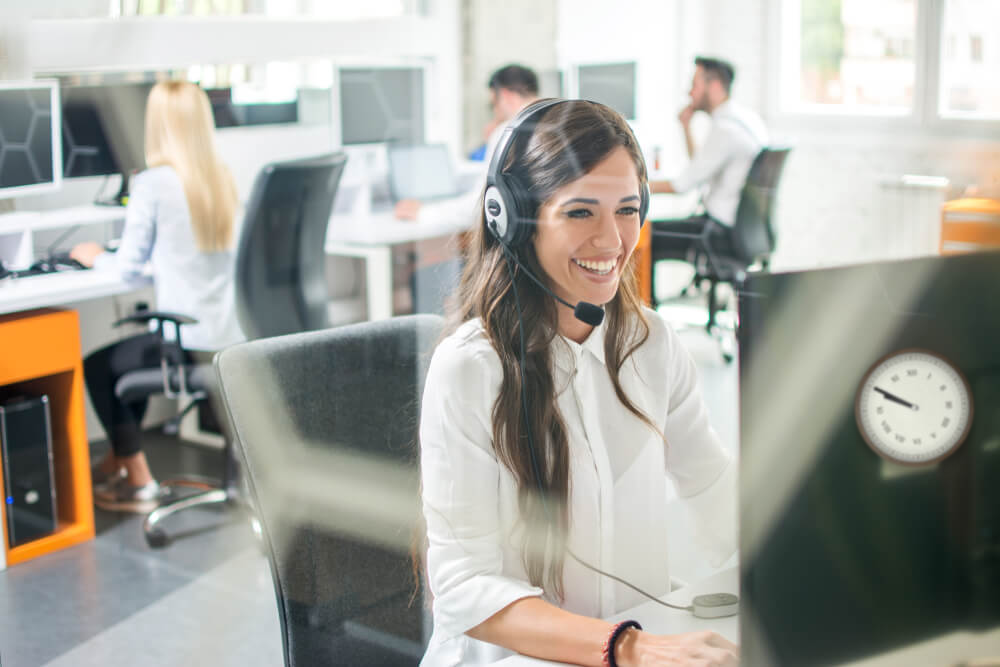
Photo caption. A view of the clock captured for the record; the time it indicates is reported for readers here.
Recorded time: 9:50
